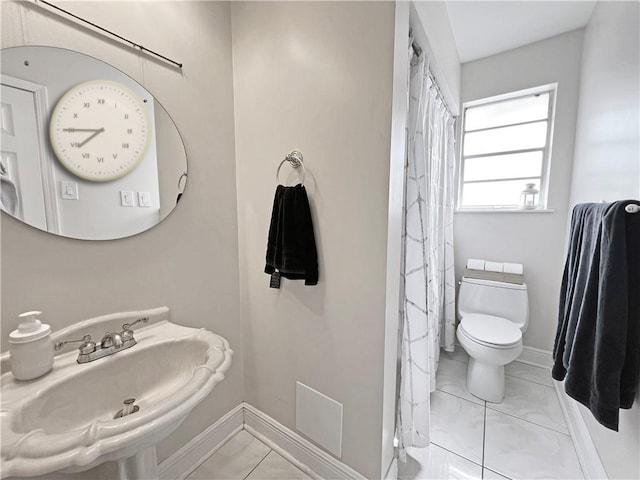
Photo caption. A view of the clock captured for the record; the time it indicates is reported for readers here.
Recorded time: 7:45
